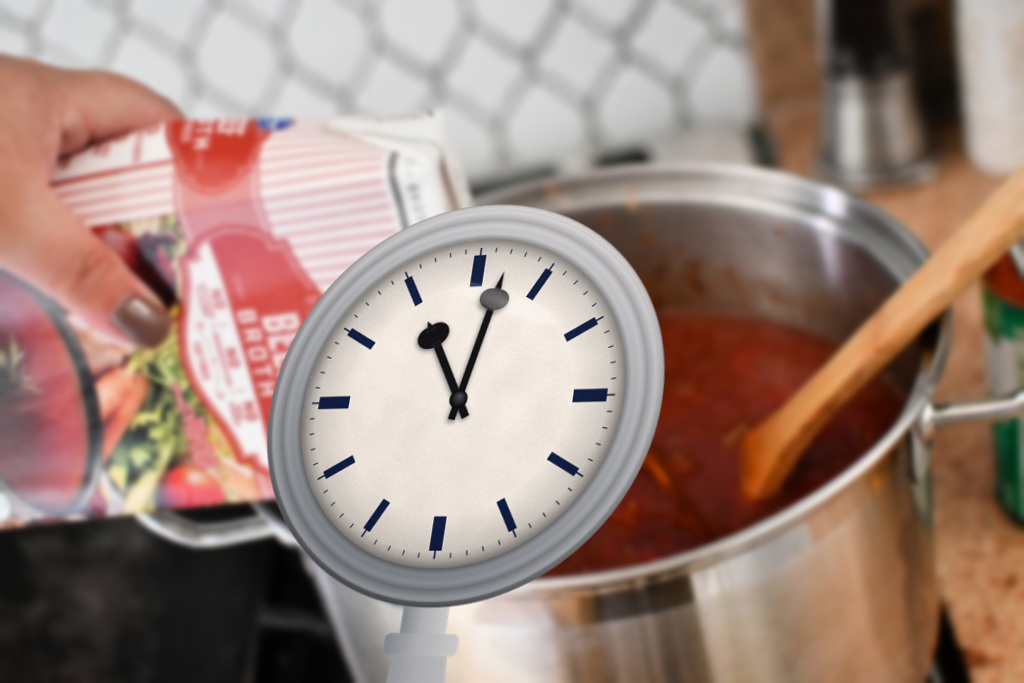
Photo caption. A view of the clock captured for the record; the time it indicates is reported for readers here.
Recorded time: 11:02
